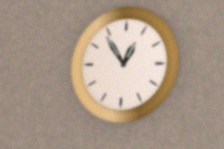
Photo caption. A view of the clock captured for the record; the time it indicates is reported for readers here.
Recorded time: 12:54
